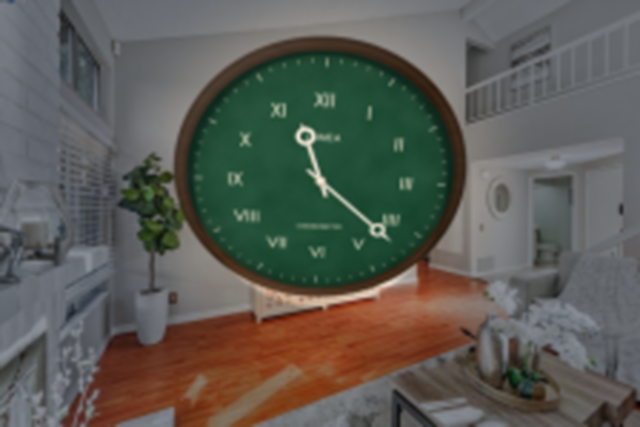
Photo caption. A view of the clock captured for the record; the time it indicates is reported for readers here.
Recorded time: 11:22
